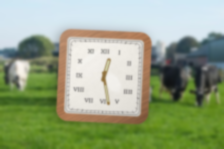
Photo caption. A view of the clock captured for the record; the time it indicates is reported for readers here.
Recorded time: 12:28
